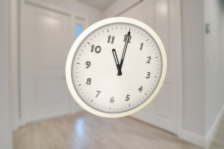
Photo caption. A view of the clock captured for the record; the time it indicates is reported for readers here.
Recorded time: 11:00
